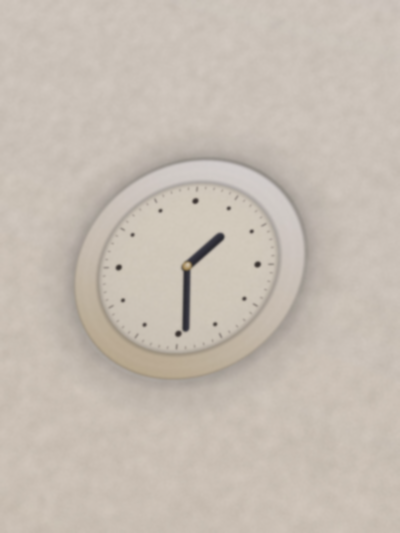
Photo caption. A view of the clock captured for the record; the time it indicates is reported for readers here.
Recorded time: 1:29
